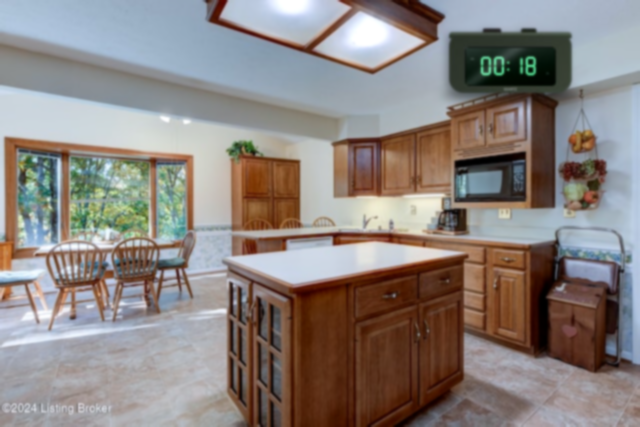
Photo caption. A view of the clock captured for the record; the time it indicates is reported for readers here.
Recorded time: 0:18
